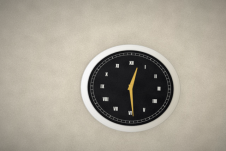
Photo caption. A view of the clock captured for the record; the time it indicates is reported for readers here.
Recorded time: 12:29
